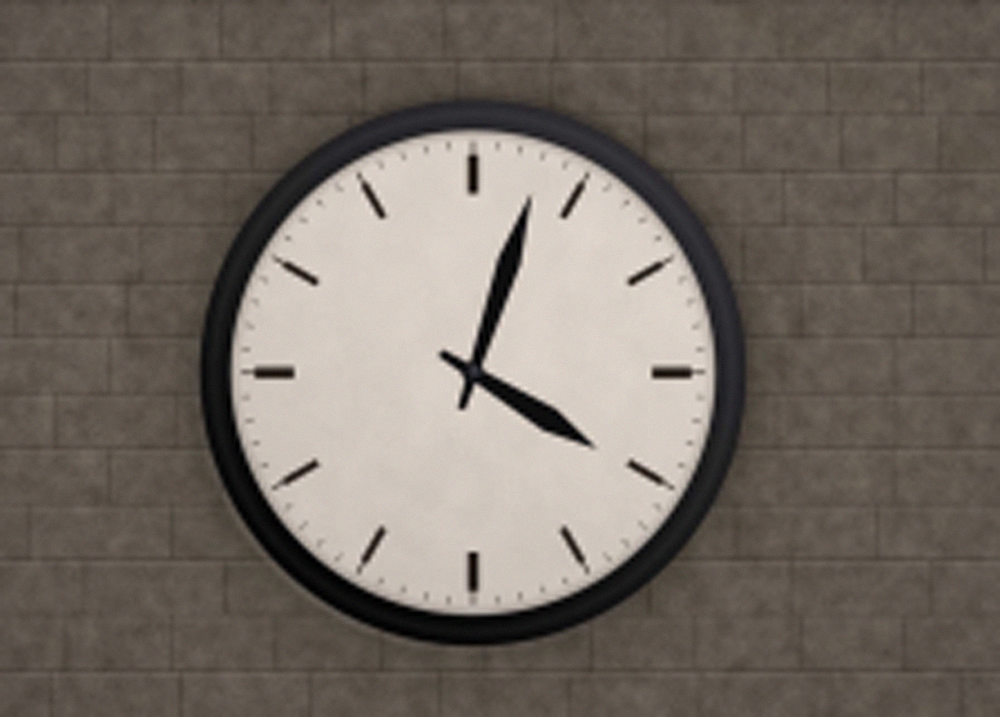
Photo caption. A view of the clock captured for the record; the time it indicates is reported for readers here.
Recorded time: 4:03
